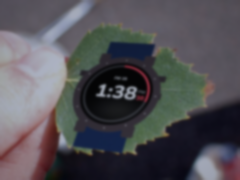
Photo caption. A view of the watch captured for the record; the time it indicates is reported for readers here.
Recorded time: 1:38
